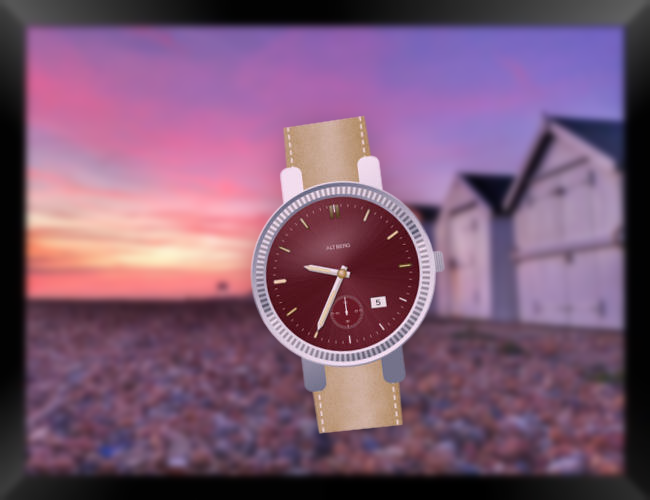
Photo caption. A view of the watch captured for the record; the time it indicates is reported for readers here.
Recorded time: 9:35
